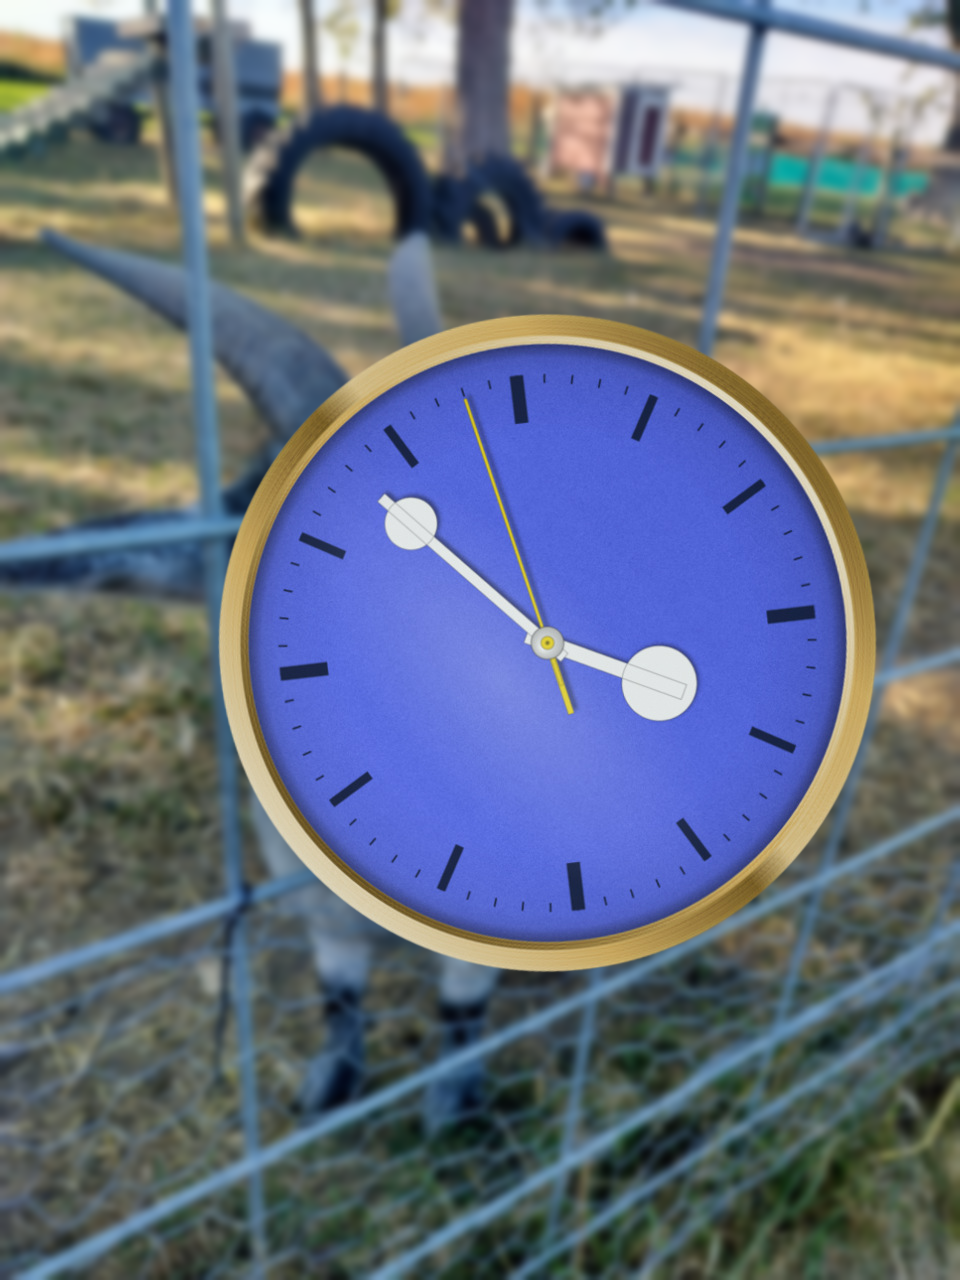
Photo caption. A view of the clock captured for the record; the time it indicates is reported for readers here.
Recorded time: 3:52:58
